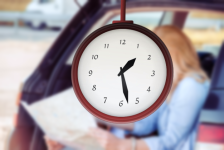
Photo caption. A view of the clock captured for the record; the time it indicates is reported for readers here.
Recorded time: 1:28
